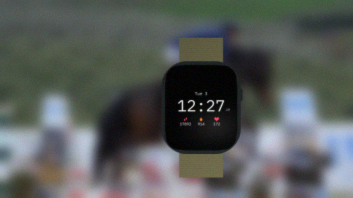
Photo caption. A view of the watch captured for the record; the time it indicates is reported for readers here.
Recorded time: 12:27
